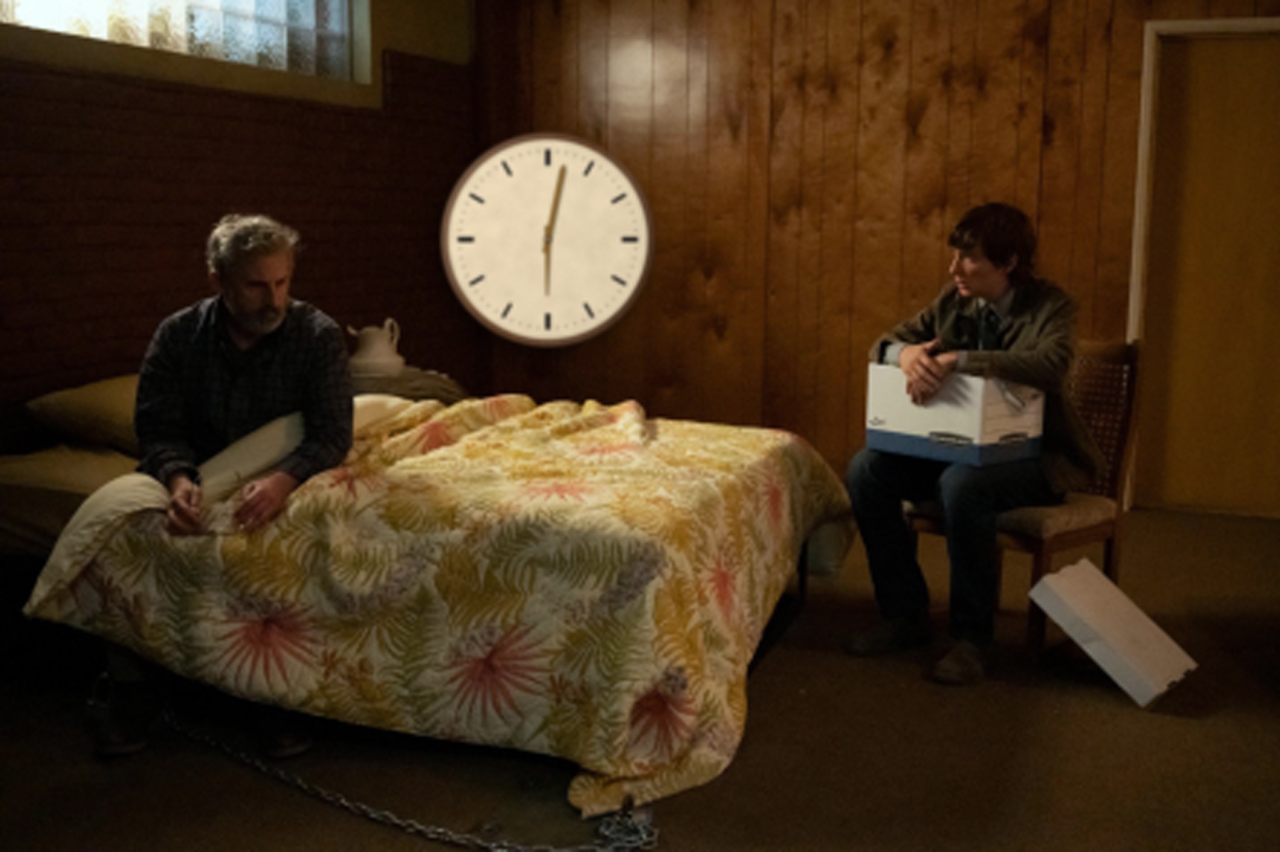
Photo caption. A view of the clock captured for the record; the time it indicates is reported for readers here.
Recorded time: 6:02
